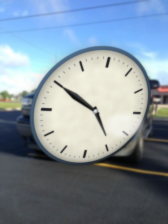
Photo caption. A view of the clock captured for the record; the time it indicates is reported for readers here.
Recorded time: 4:50
